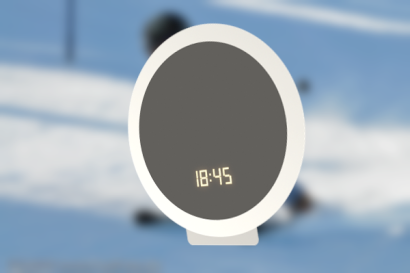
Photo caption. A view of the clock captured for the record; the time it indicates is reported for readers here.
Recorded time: 18:45
